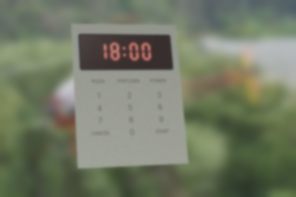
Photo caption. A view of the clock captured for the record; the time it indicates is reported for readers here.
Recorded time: 18:00
